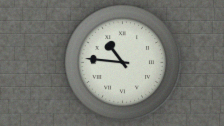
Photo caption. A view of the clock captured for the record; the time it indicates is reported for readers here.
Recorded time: 10:46
